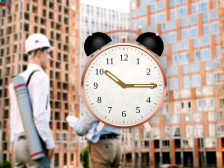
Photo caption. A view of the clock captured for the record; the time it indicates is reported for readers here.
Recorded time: 10:15
